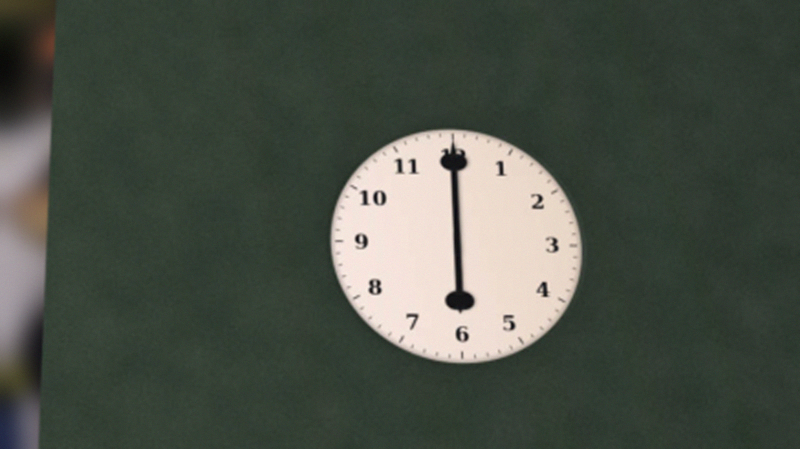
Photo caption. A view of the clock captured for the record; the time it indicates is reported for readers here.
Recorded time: 6:00
